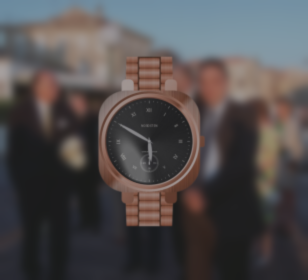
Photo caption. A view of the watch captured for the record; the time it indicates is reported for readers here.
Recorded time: 5:50
